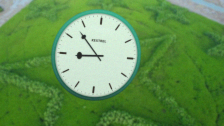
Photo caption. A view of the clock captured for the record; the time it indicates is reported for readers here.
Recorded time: 8:53
